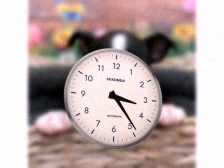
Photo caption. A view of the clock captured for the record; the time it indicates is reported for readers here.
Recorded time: 3:24
